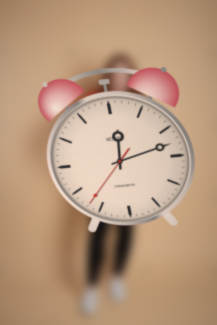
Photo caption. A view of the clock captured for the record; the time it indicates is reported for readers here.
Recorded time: 12:12:37
